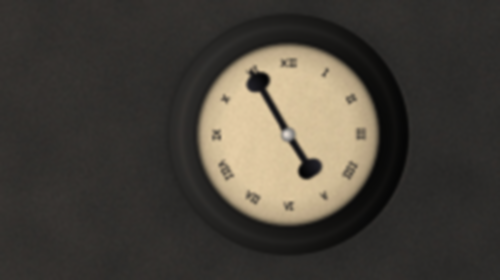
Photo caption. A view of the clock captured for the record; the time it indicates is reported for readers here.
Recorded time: 4:55
